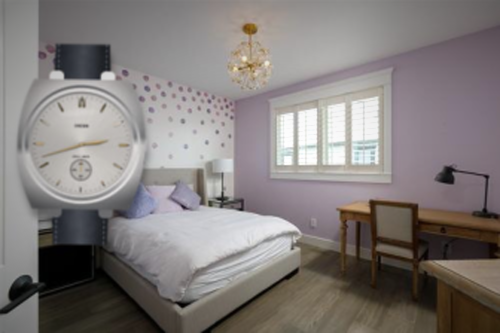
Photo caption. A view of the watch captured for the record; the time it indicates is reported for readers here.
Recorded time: 2:42
